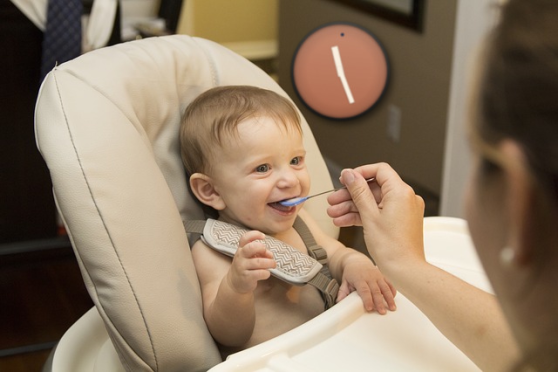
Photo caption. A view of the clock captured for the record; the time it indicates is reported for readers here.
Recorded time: 11:26
